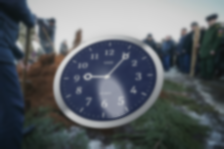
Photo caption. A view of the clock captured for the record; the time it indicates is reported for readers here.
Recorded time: 9:06
